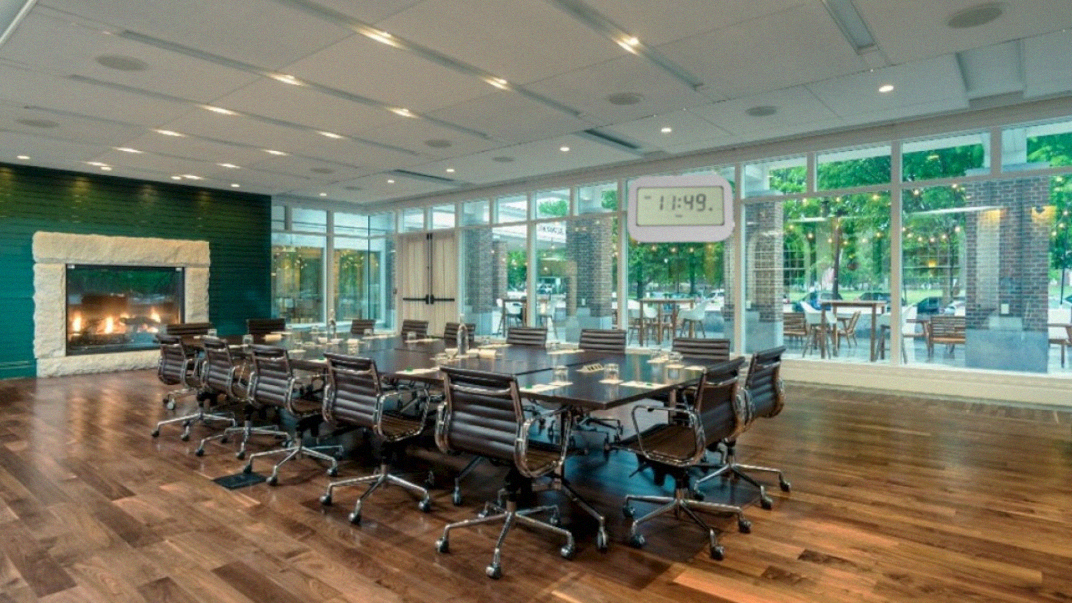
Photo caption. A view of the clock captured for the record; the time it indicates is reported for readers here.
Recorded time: 11:49
